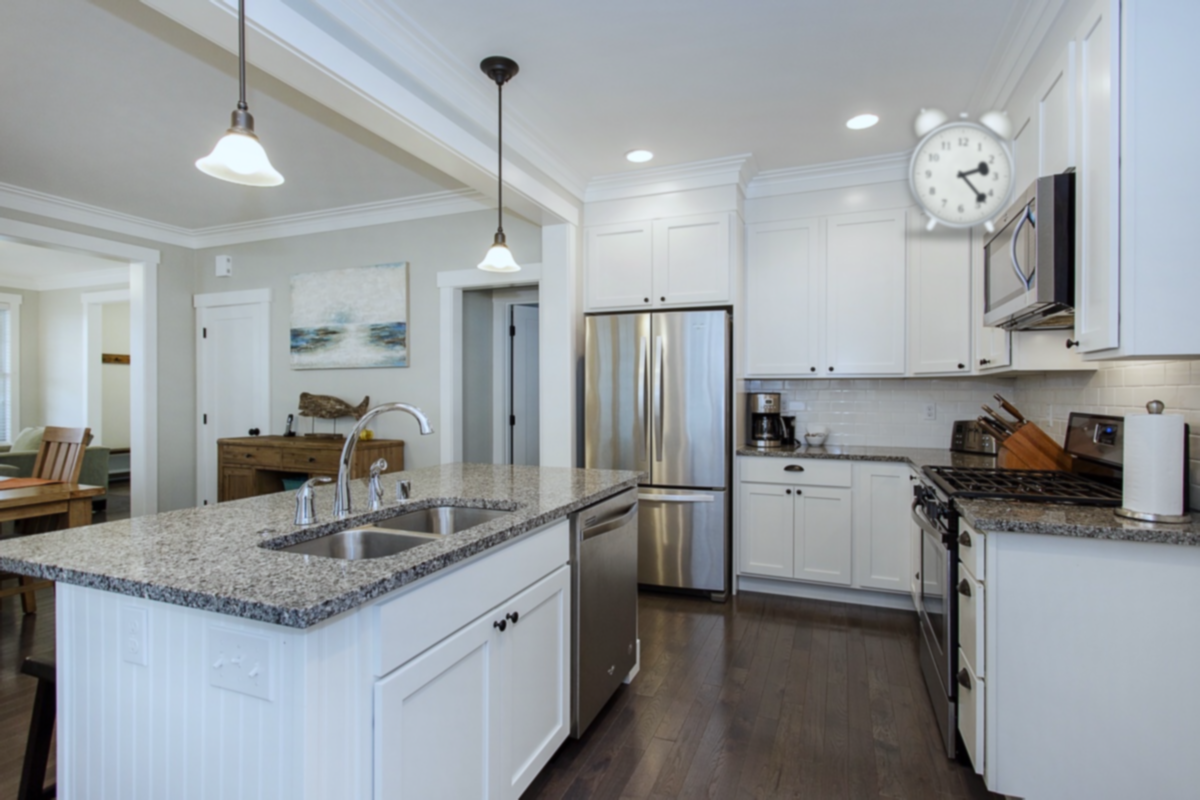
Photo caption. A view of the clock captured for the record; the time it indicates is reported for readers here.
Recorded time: 2:23
